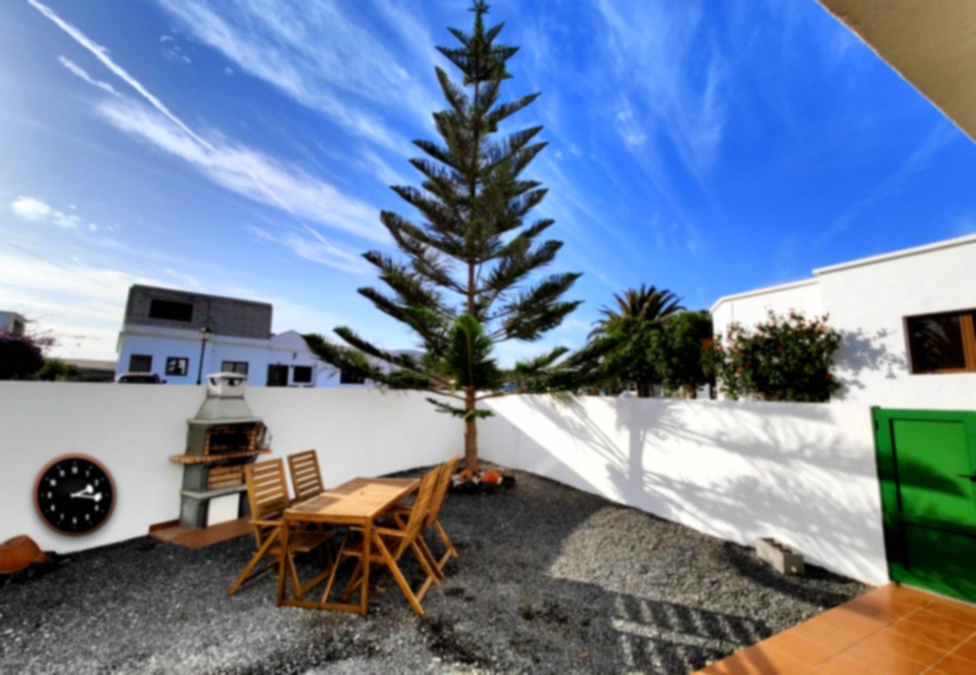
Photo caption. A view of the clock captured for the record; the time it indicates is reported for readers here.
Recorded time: 2:16
